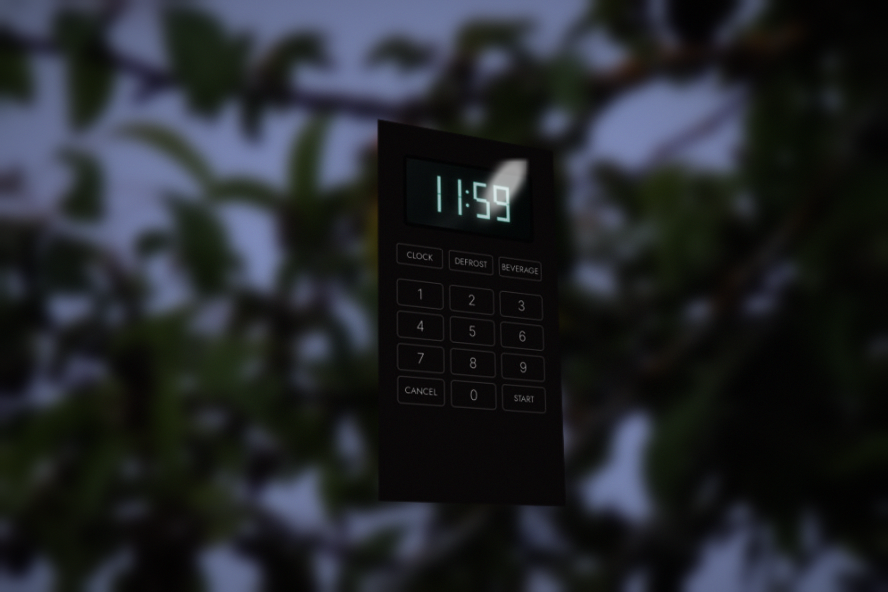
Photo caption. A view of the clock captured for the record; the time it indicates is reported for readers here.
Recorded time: 11:59
